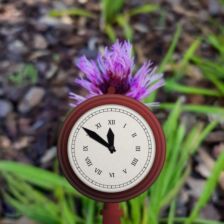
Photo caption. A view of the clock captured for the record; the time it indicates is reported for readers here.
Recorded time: 11:51
